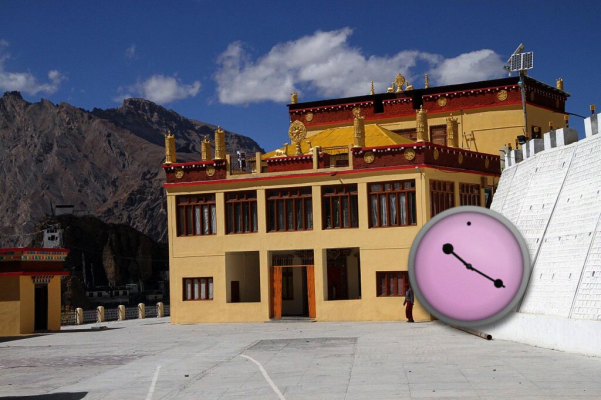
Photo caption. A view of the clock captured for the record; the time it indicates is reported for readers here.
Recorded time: 10:20
